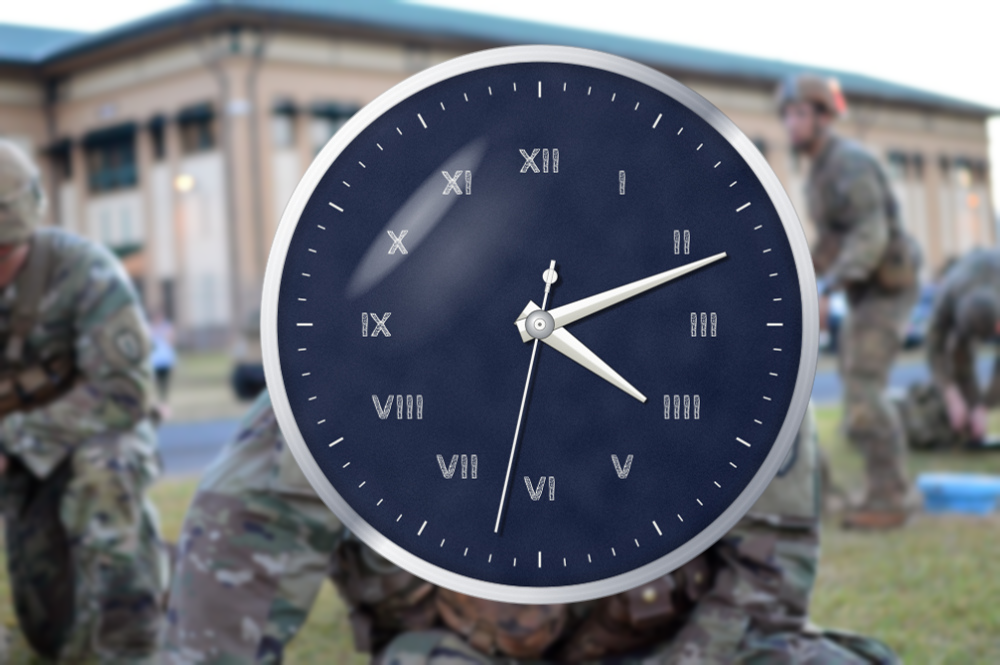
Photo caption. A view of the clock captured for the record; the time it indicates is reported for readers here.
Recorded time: 4:11:32
